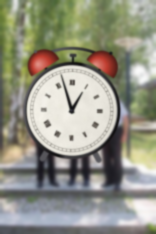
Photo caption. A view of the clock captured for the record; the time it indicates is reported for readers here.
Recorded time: 12:57
